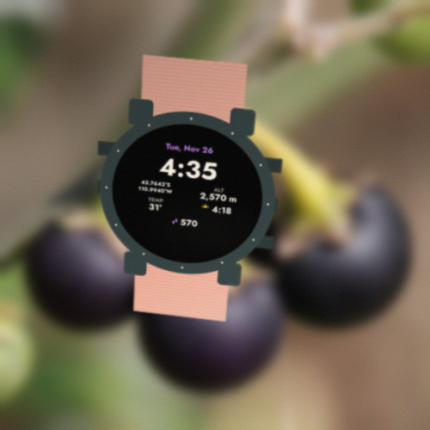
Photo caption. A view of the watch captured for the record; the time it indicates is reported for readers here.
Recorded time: 4:35
